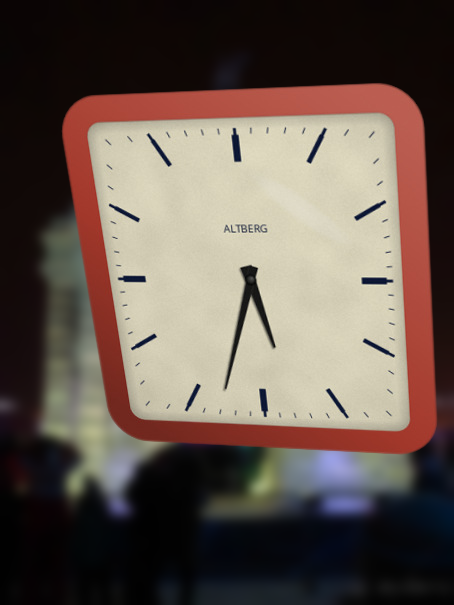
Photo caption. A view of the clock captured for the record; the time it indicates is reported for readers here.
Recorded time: 5:33
